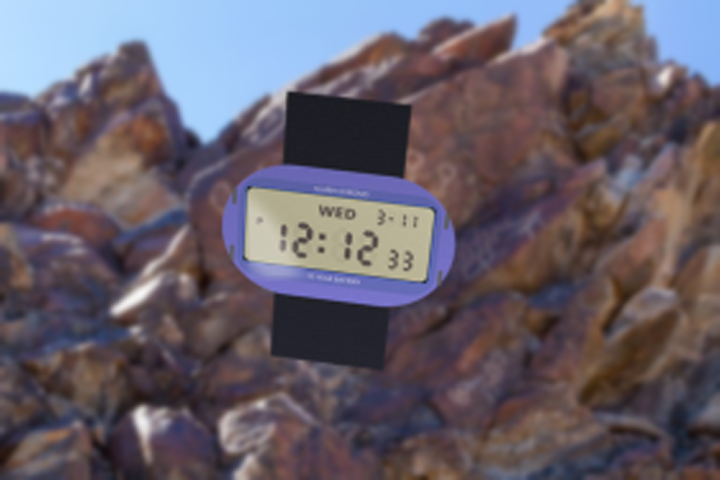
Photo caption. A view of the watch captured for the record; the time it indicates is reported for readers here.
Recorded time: 12:12:33
